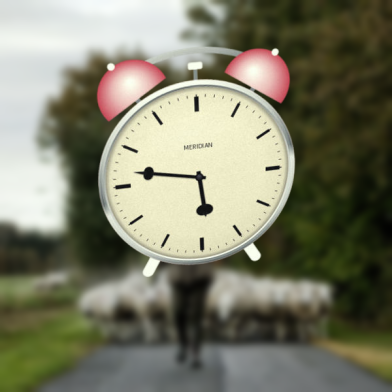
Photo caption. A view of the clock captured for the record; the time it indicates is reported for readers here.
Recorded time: 5:47
